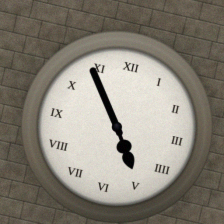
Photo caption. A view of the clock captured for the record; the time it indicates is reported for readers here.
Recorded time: 4:54
